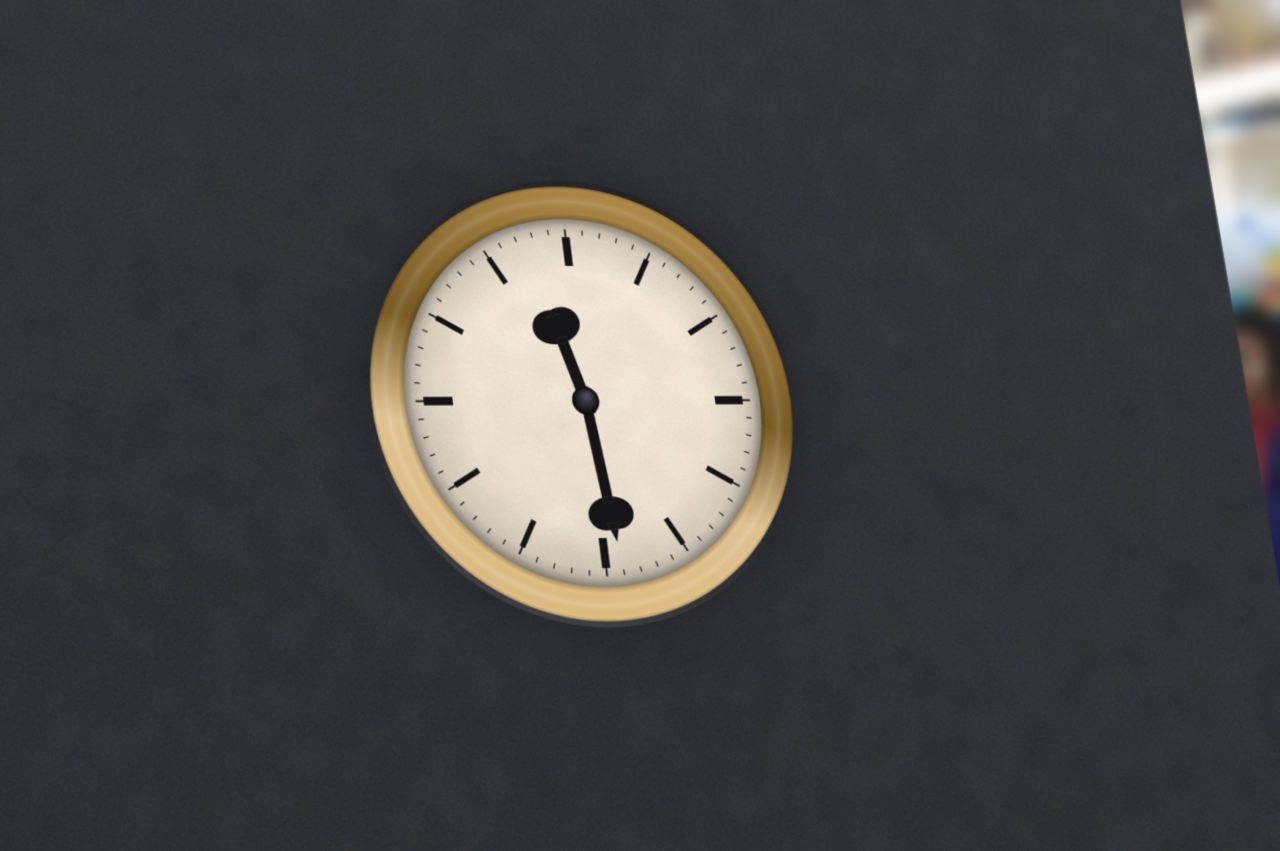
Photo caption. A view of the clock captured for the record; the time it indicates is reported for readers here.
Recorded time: 11:29
